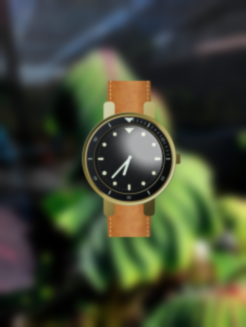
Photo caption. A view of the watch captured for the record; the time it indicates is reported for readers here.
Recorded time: 6:37
